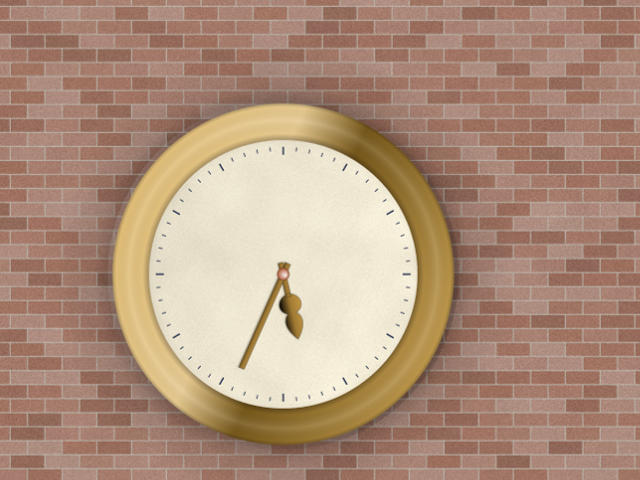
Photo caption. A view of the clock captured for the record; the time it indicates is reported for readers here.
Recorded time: 5:34
